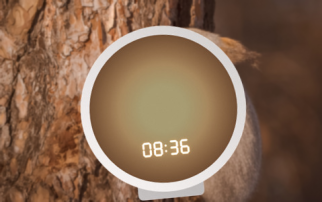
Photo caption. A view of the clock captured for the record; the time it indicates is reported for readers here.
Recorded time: 8:36
